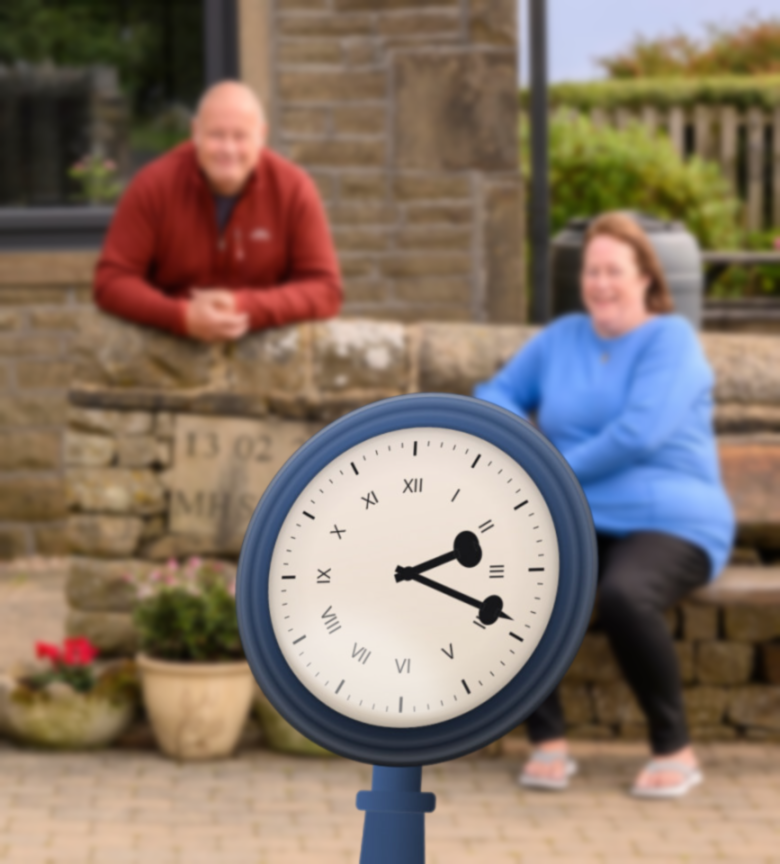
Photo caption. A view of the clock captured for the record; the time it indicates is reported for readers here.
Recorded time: 2:19
